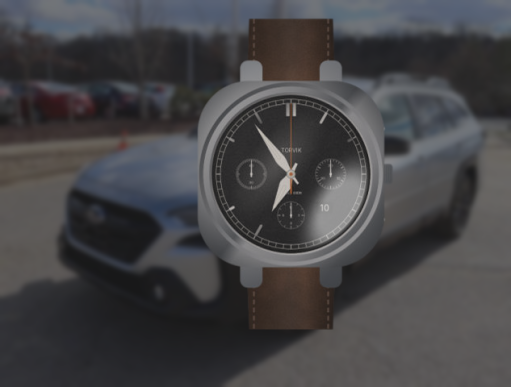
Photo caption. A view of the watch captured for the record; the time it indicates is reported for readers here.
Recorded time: 6:54
